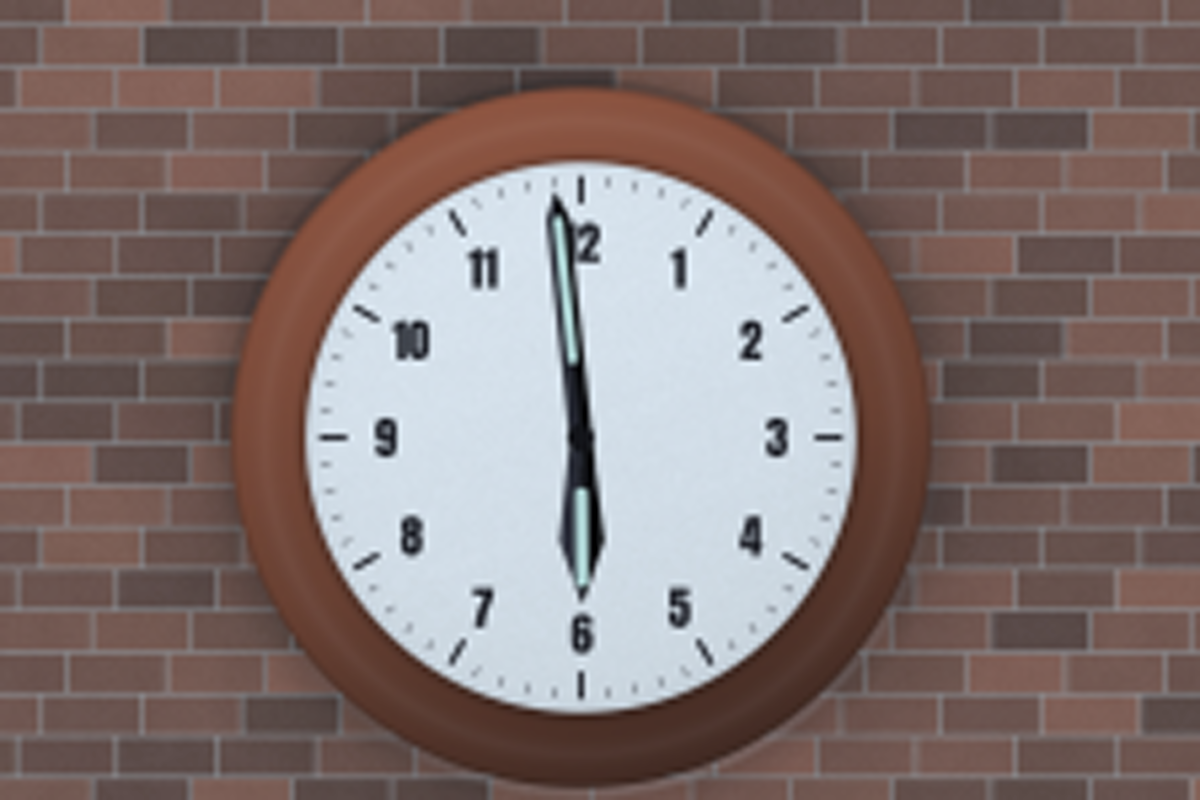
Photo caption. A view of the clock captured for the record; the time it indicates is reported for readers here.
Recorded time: 5:59
